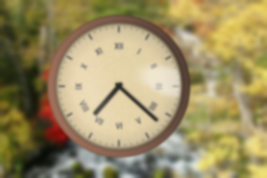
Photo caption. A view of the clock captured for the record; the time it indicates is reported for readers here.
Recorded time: 7:22
